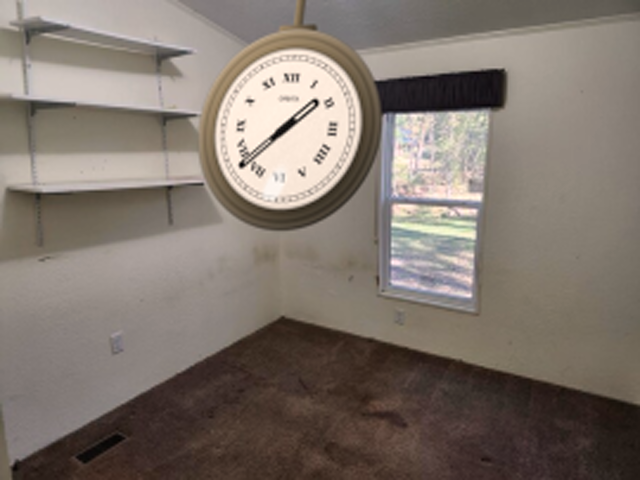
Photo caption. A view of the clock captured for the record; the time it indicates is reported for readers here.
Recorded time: 1:38
